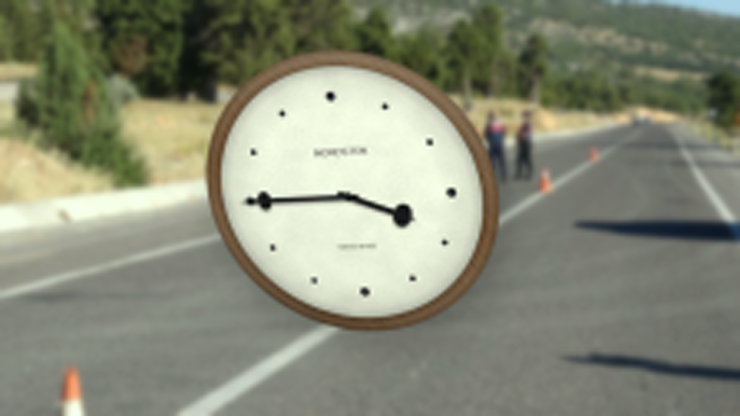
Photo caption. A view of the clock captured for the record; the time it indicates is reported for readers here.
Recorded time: 3:45
